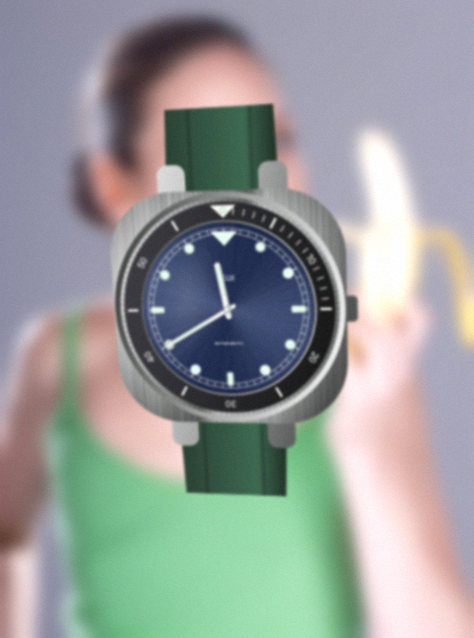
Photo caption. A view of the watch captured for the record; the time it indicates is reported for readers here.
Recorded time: 11:40
